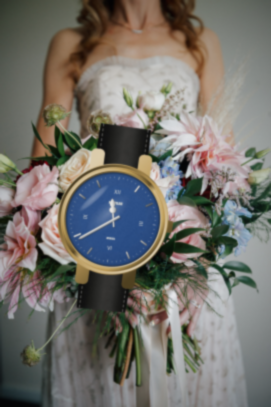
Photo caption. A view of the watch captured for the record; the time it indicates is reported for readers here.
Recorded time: 11:39
